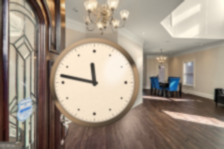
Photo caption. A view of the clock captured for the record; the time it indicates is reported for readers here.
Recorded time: 11:47
